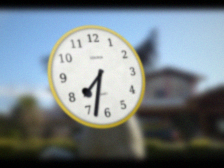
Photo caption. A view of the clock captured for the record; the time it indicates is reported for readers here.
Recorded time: 7:33
